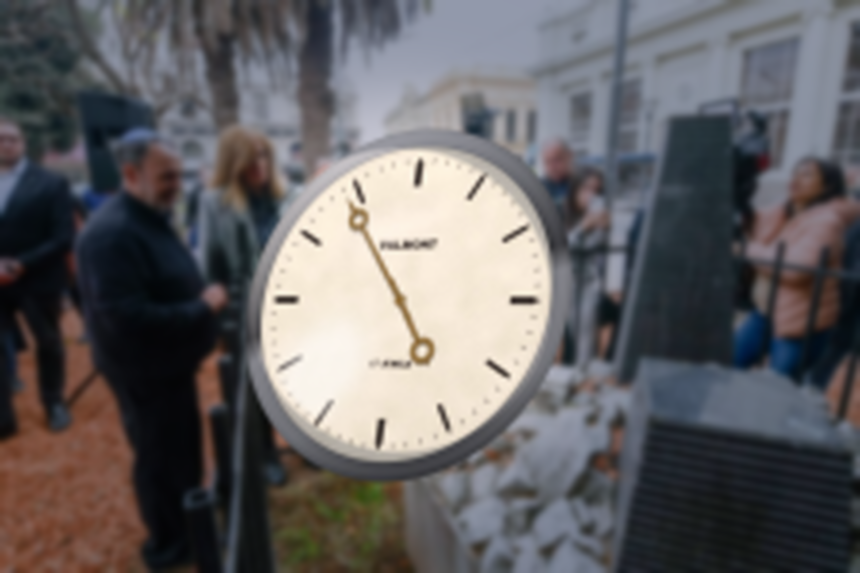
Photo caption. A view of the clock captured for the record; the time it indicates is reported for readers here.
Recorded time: 4:54
